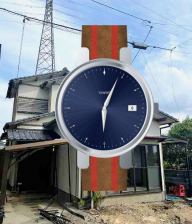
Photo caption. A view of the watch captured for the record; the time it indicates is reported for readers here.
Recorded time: 6:04
